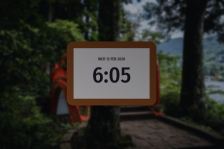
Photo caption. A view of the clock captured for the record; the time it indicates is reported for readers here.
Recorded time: 6:05
